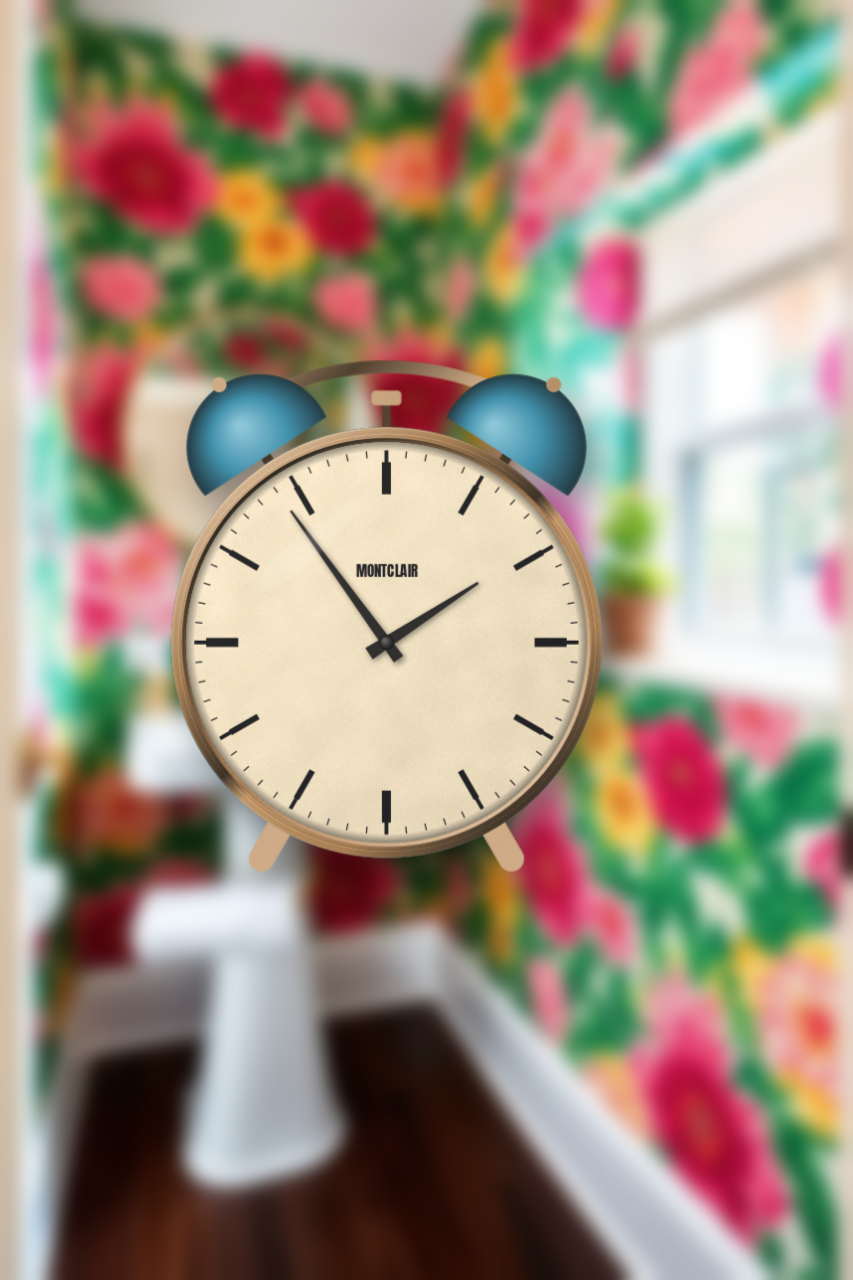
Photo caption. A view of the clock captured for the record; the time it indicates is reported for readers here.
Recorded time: 1:54
